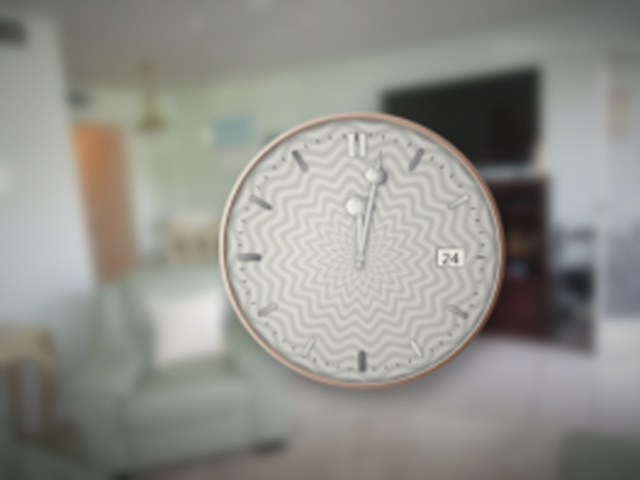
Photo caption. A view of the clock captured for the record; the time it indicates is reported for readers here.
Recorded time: 12:02
